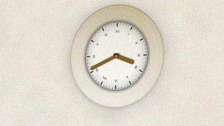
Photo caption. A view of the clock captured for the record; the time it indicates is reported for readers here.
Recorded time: 3:41
